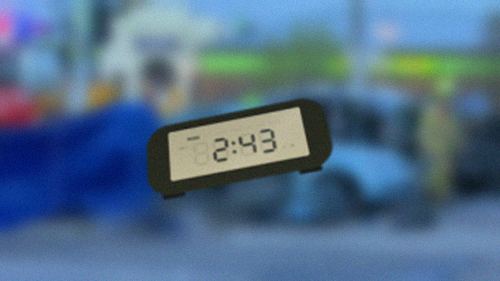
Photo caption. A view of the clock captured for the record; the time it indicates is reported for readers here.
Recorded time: 2:43
